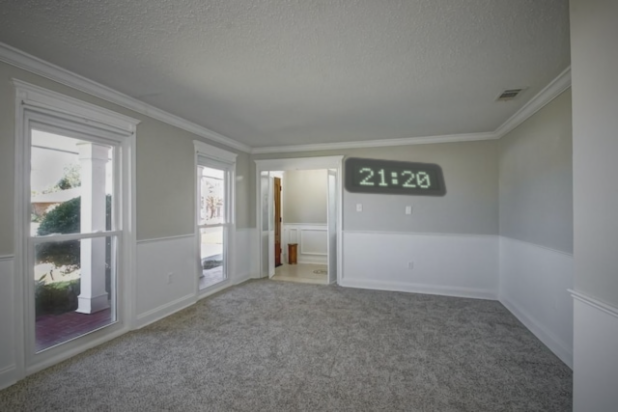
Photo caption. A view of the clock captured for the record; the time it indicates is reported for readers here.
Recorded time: 21:20
